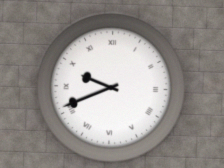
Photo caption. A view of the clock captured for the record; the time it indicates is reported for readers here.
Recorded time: 9:41
